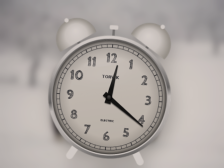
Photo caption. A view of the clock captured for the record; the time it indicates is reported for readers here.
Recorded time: 12:21
